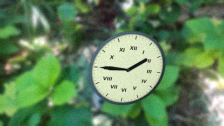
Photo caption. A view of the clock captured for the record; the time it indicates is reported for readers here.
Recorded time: 1:45
